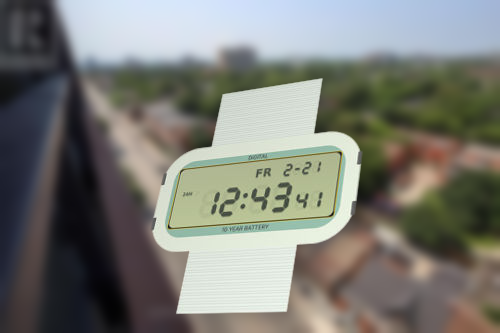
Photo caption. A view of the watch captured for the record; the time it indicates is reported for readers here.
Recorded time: 12:43:41
